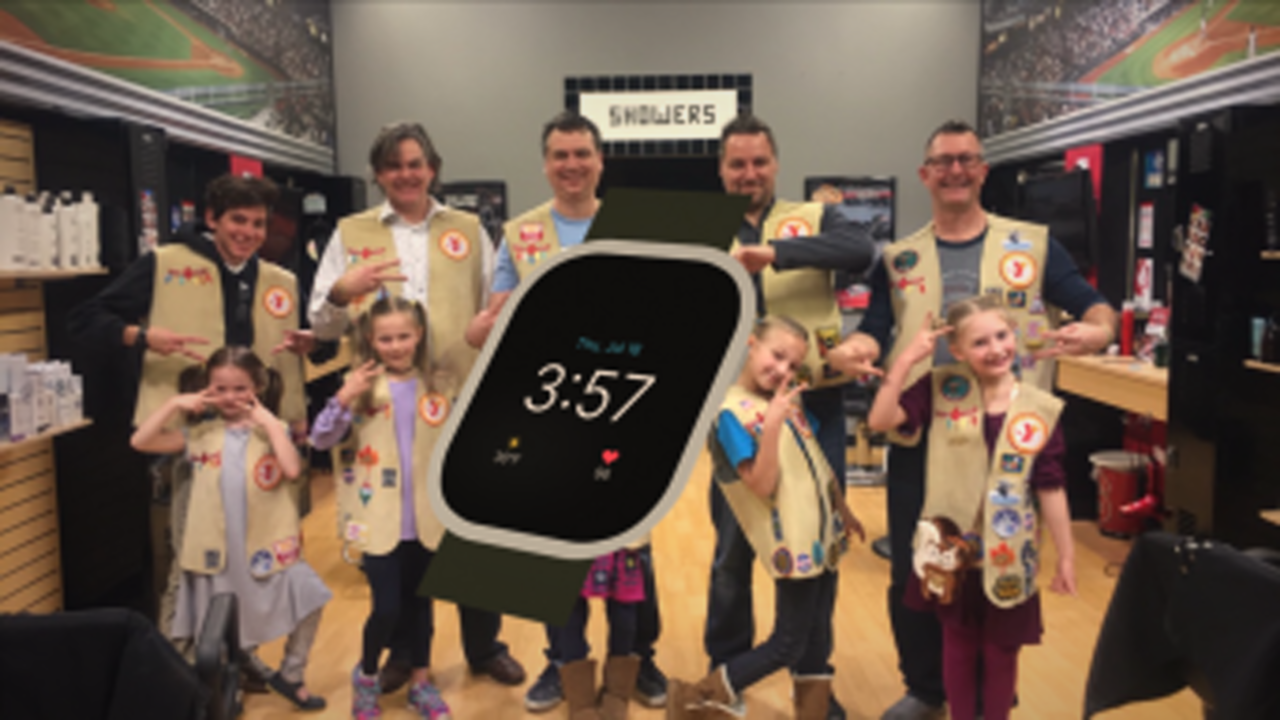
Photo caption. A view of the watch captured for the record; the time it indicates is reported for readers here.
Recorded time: 3:57
